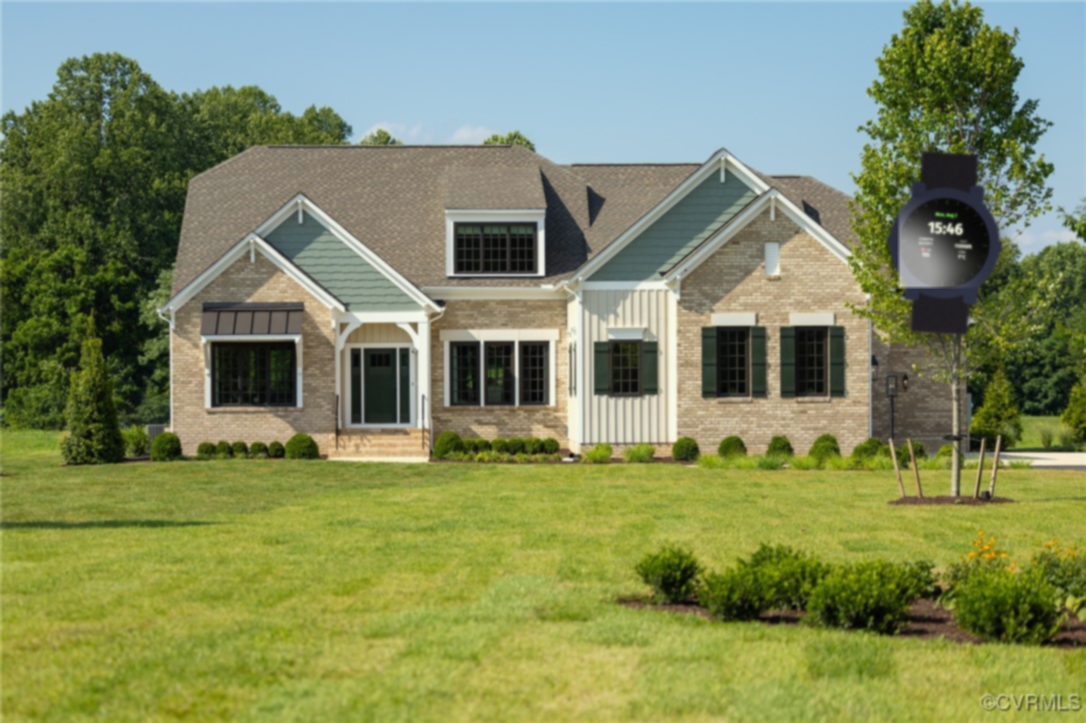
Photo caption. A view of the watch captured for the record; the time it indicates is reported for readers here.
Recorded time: 15:46
